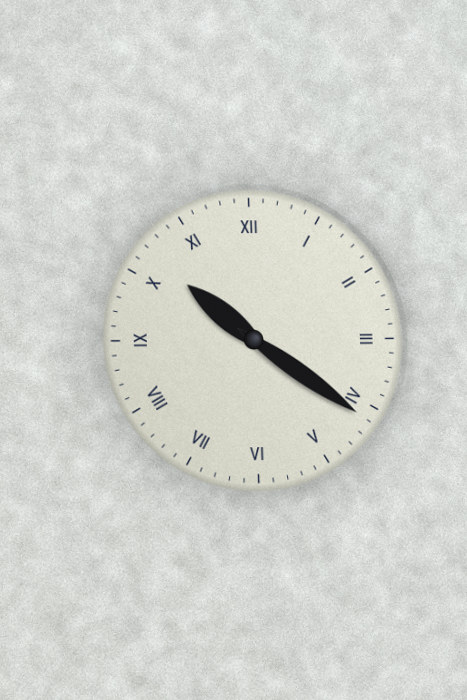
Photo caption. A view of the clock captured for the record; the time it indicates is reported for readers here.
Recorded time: 10:21
